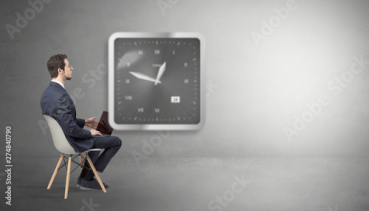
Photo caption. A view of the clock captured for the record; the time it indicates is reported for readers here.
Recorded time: 12:48
